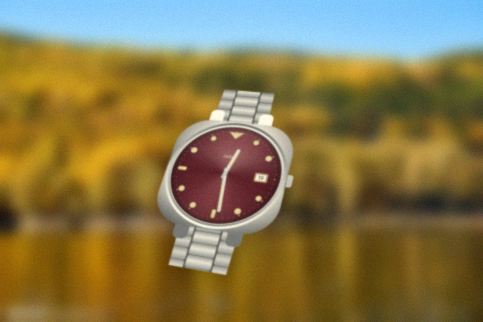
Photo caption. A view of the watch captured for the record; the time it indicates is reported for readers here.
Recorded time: 12:29
